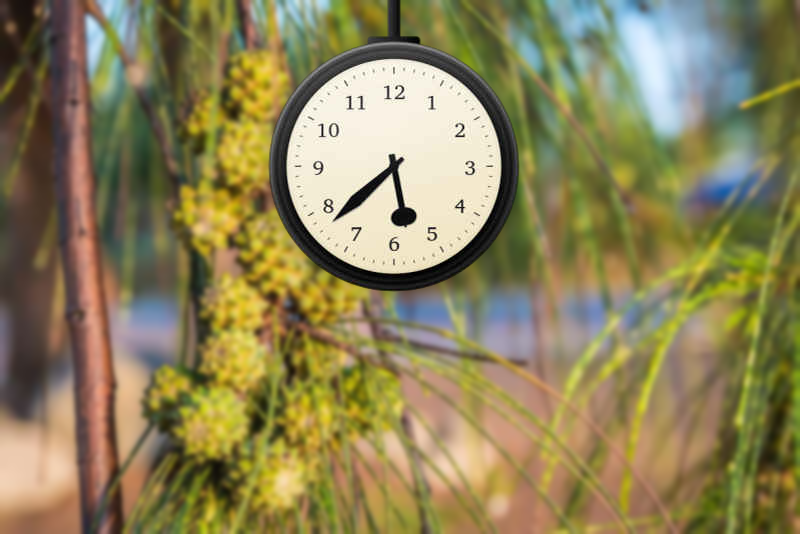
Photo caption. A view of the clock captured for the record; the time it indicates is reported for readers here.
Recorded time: 5:38
